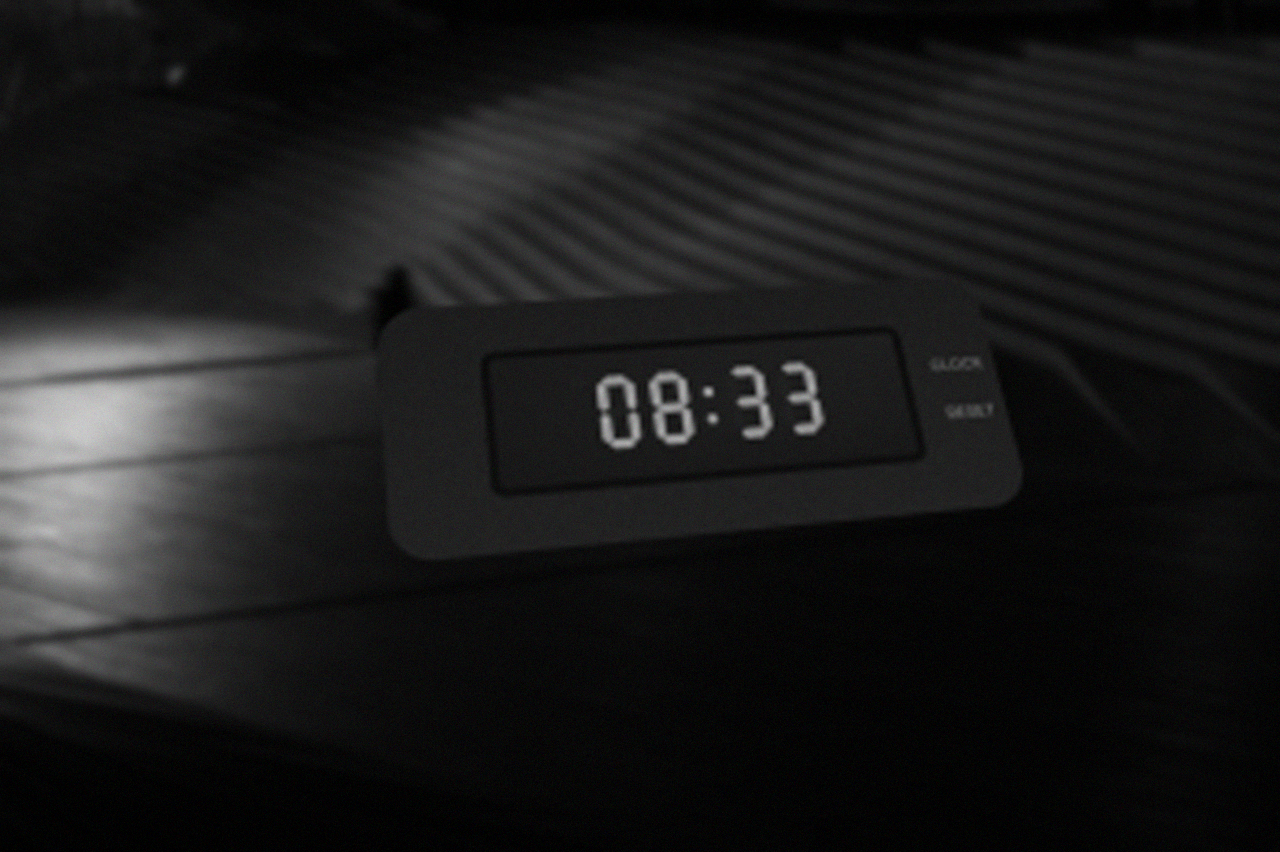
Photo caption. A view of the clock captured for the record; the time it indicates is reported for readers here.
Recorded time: 8:33
